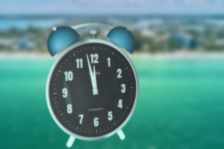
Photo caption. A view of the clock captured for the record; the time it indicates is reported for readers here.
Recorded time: 11:58
